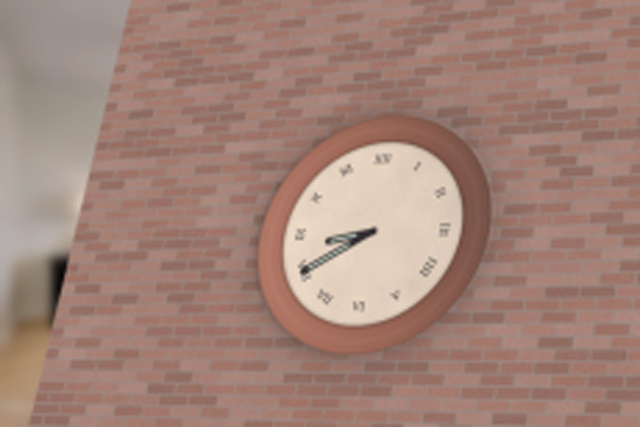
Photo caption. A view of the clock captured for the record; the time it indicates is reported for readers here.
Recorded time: 8:40
